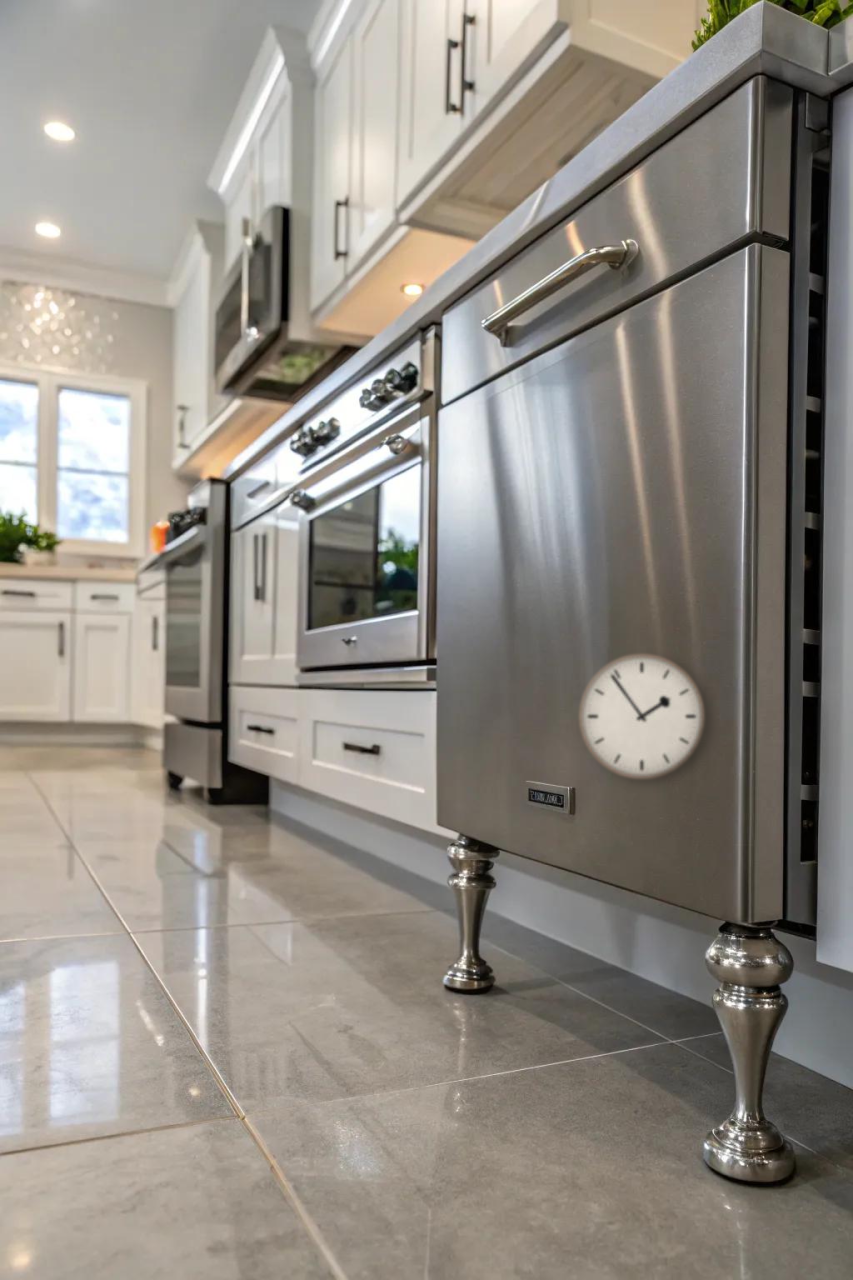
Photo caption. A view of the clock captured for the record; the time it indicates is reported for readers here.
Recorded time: 1:54
